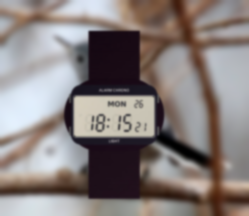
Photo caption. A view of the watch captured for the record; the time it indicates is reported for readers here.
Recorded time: 18:15
